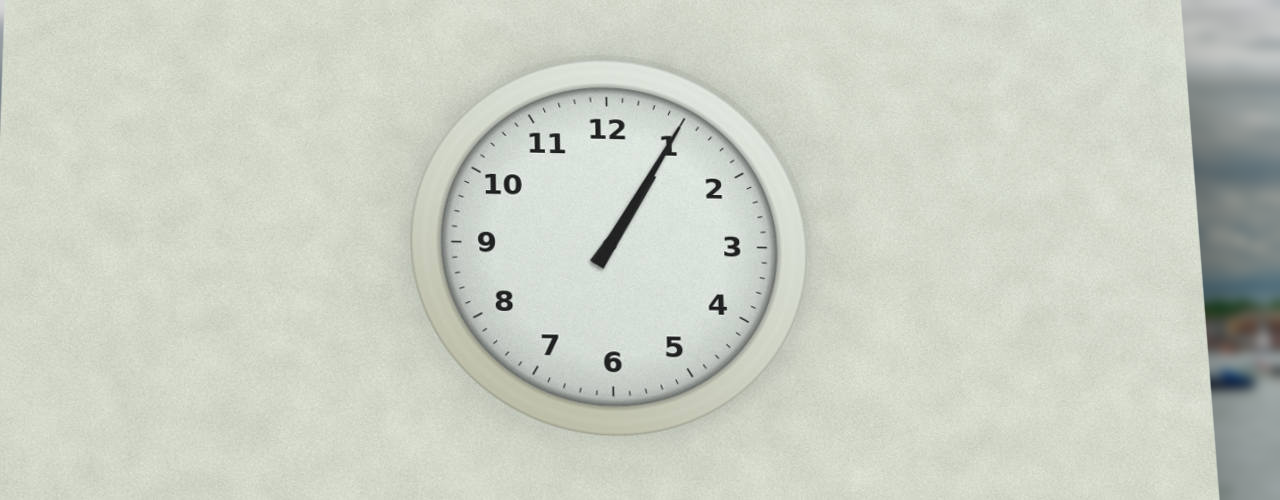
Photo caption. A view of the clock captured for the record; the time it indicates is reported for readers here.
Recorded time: 1:05
